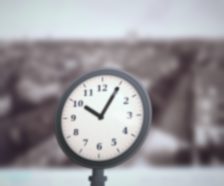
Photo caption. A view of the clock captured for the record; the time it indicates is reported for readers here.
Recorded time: 10:05
